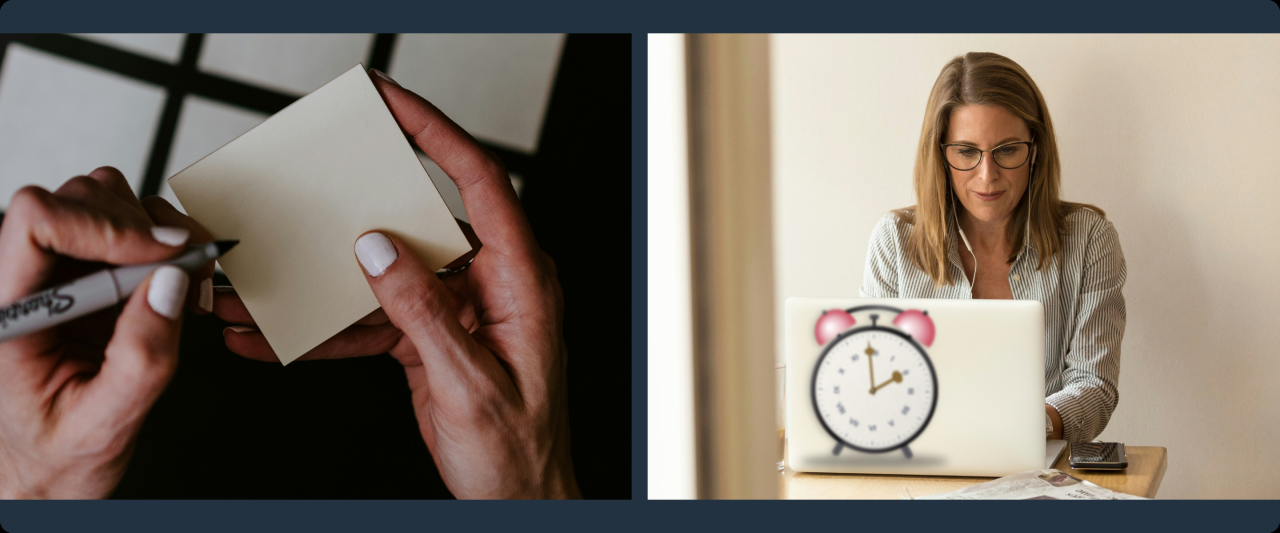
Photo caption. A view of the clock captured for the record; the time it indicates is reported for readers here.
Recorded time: 1:59
